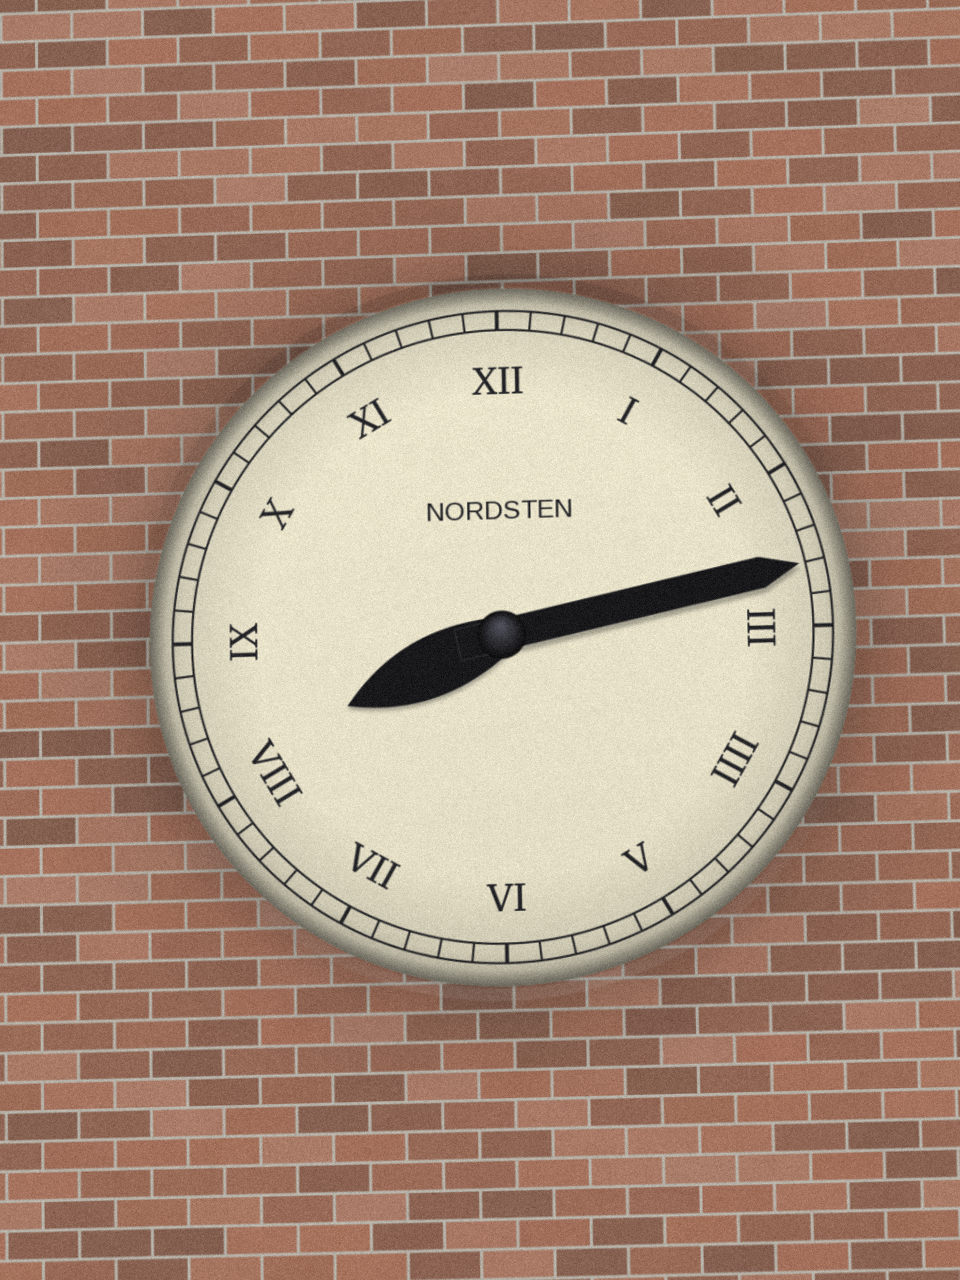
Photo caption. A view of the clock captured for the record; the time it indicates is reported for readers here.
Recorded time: 8:13
